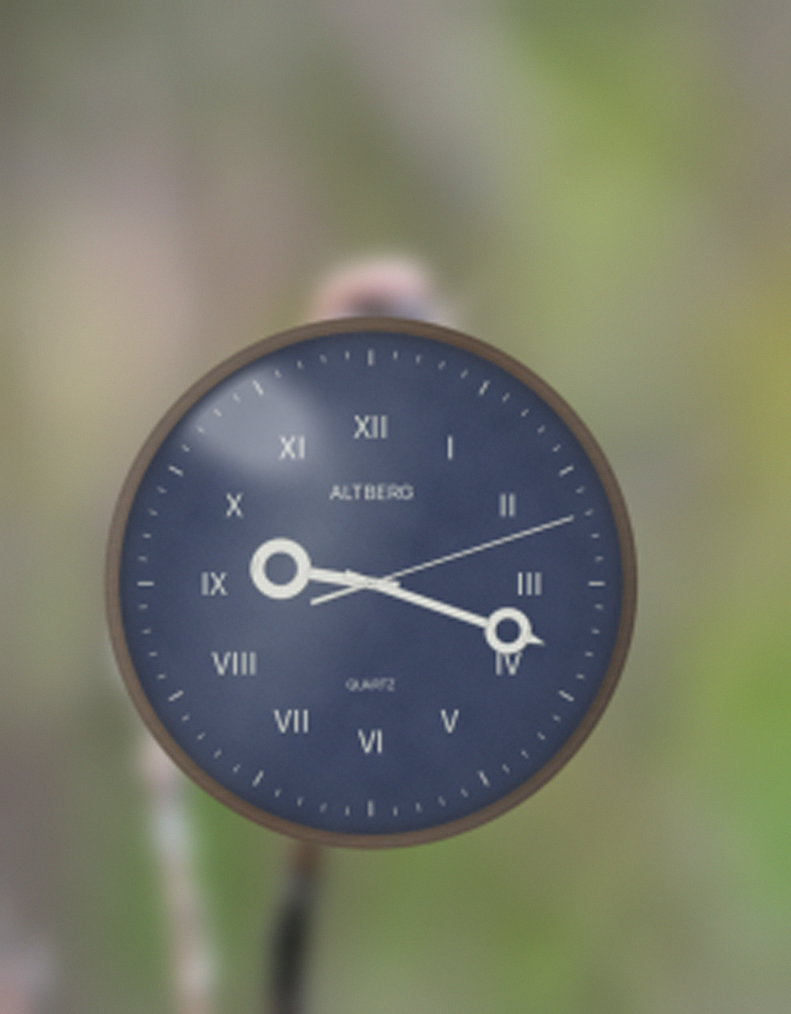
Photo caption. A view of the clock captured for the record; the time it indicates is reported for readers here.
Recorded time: 9:18:12
